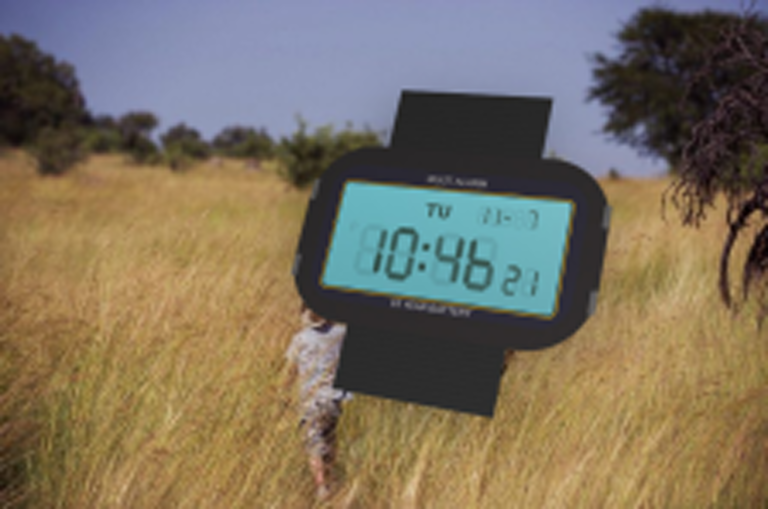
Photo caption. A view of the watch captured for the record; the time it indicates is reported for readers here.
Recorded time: 10:46:21
